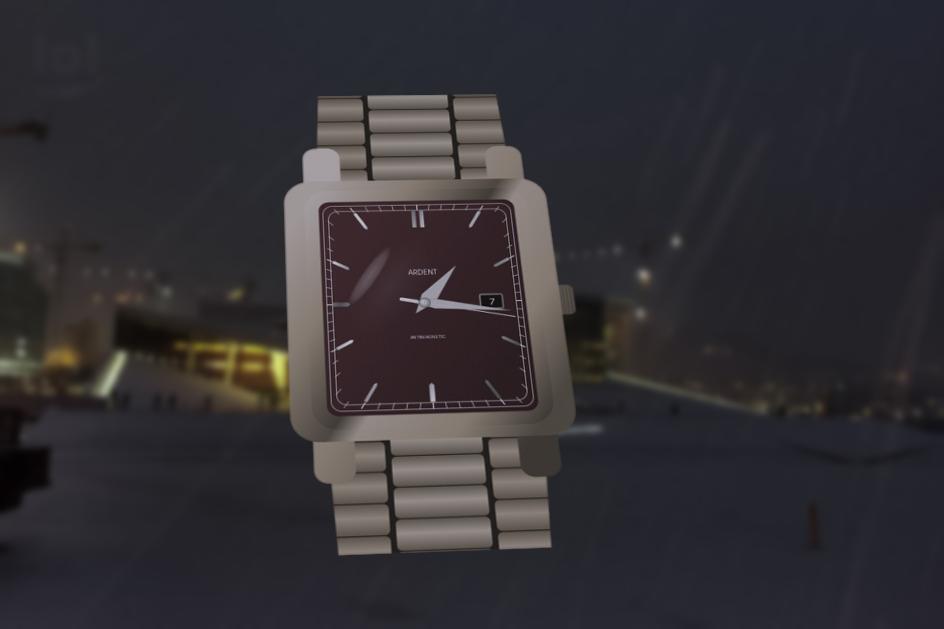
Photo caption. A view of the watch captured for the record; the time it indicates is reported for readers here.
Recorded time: 1:16:17
